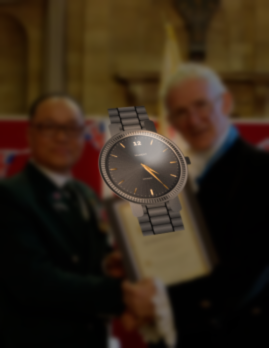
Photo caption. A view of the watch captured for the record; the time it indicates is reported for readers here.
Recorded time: 4:25
